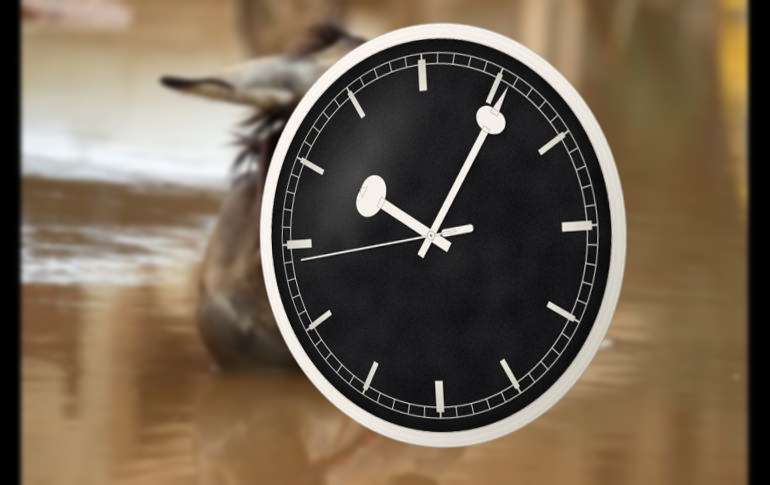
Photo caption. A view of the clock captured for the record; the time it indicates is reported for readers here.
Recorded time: 10:05:44
